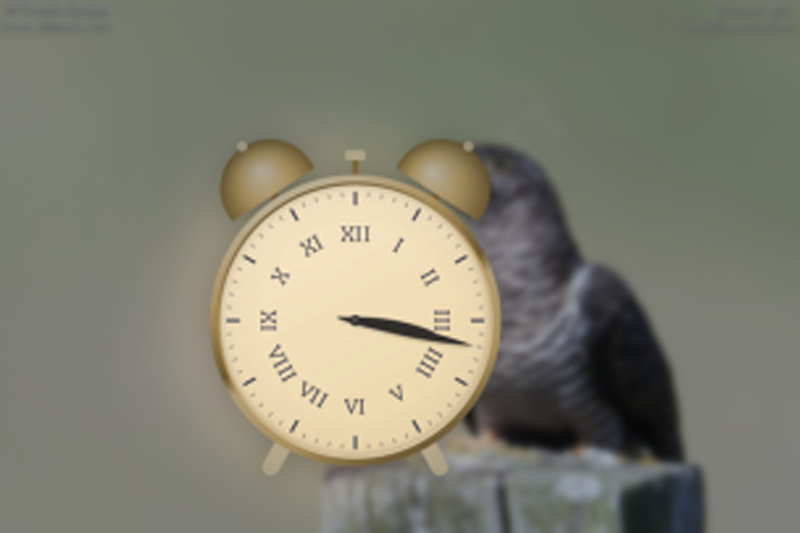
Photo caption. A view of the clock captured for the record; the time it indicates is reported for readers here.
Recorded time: 3:17
